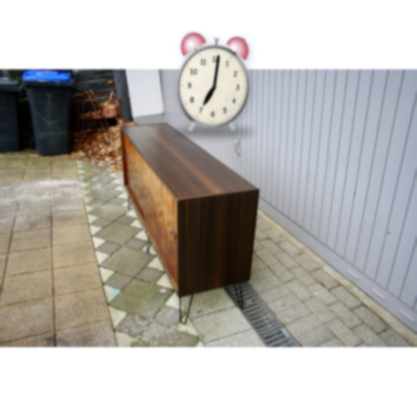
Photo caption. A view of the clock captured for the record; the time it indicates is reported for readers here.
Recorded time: 7:01
